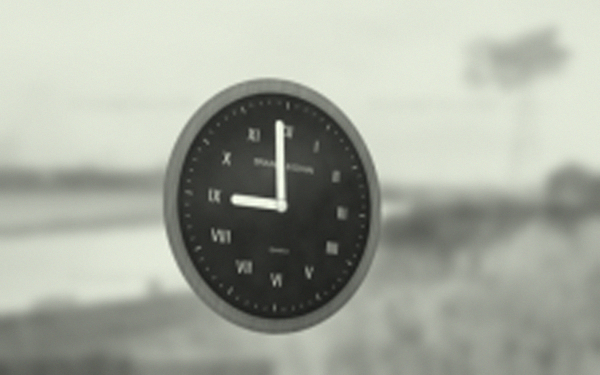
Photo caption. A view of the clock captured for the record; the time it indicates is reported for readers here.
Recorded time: 8:59
